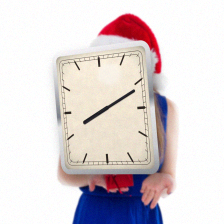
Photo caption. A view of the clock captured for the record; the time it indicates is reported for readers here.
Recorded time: 8:11
